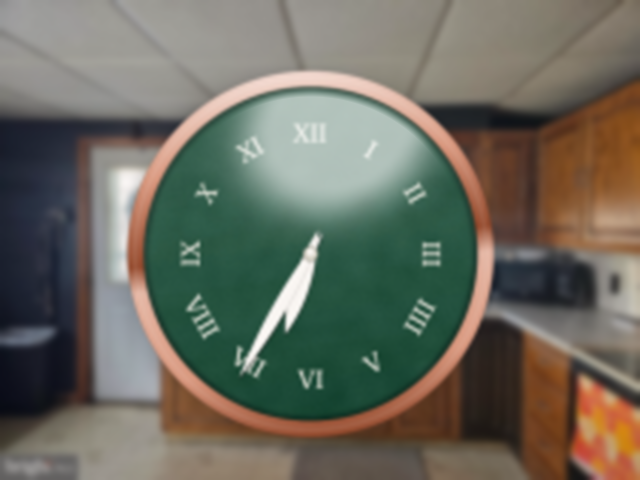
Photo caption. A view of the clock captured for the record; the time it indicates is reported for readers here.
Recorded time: 6:35
